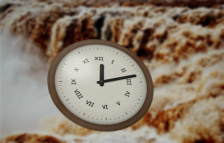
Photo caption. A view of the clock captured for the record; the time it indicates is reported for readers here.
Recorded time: 12:13
